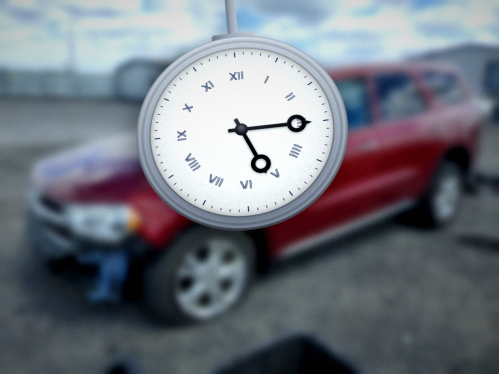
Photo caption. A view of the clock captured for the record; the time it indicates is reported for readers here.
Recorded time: 5:15
